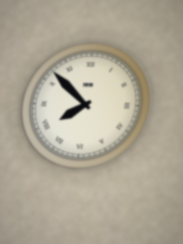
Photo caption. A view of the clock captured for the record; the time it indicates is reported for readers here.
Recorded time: 7:52
